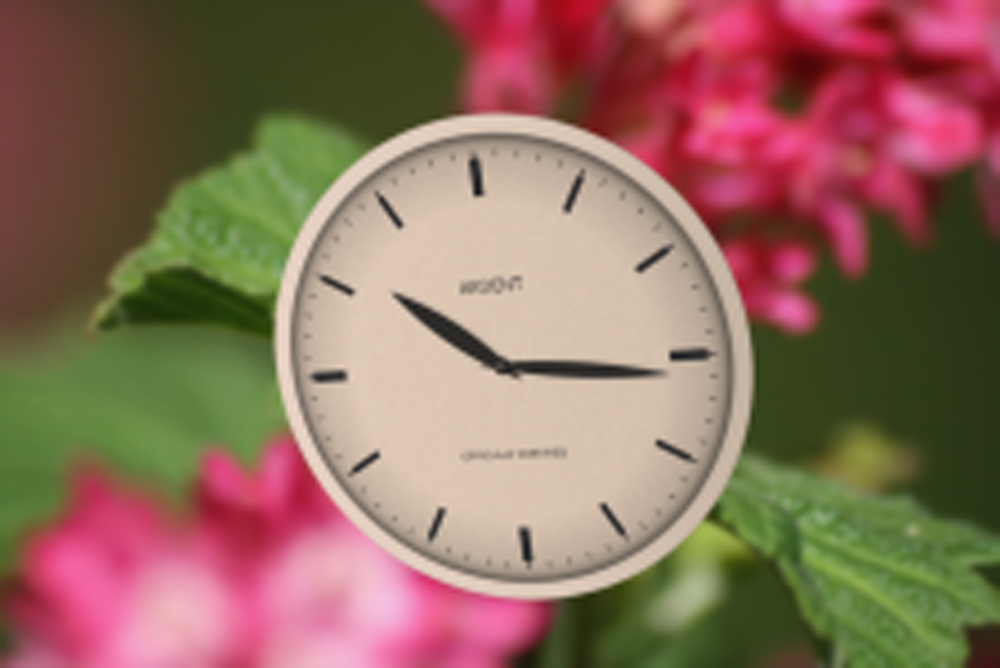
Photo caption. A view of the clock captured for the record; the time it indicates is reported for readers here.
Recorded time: 10:16
